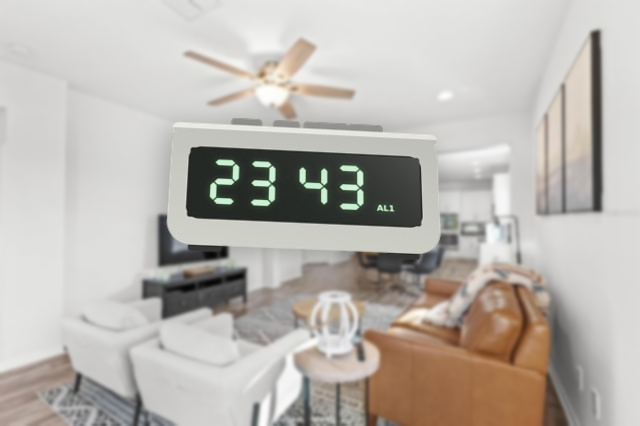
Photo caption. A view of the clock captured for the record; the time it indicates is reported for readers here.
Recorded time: 23:43
